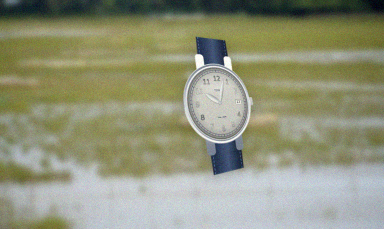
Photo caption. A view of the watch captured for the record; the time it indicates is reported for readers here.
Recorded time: 10:03
